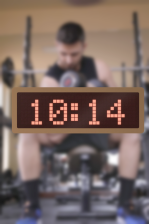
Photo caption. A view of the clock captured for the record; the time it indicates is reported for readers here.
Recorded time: 10:14
